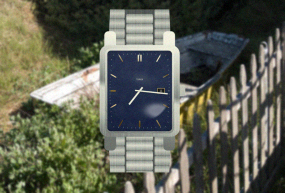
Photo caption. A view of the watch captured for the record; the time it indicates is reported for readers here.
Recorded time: 7:16
